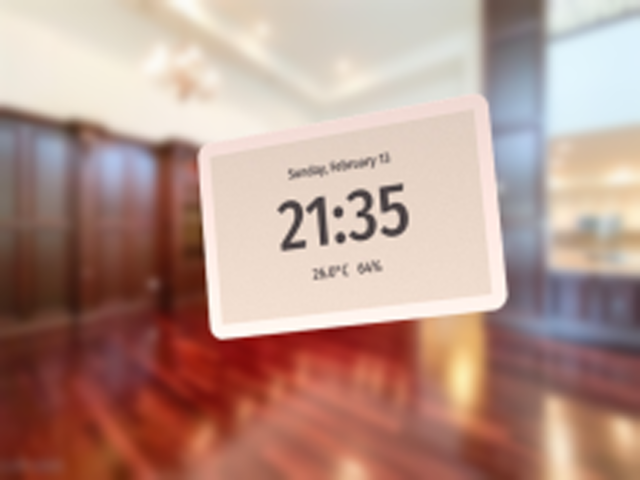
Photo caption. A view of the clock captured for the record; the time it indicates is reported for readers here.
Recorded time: 21:35
